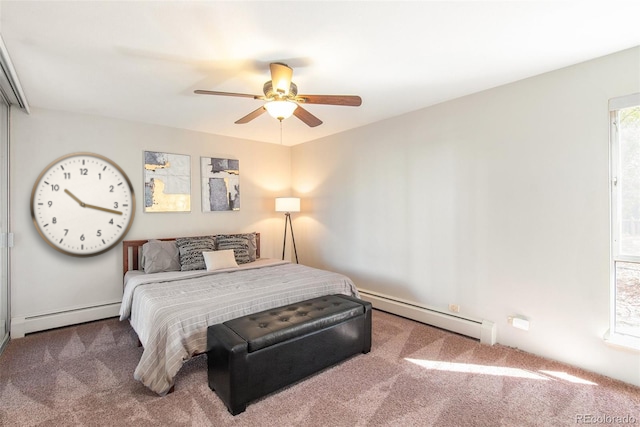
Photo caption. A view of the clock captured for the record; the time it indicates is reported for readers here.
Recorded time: 10:17
